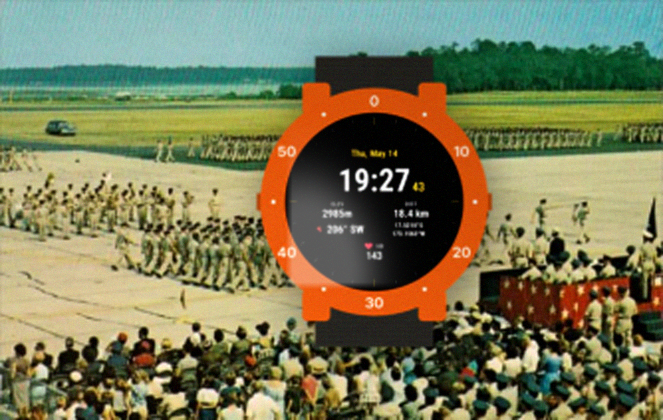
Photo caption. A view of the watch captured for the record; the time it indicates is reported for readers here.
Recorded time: 19:27
